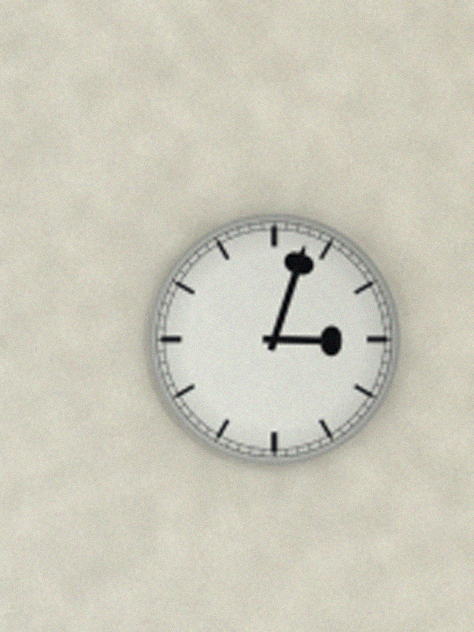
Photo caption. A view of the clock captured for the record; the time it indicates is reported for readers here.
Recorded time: 3:03
